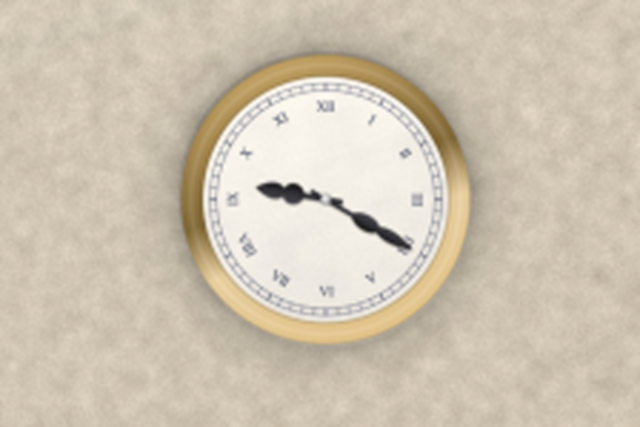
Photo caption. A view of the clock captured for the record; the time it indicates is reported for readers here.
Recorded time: 9:20
